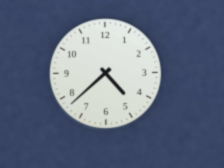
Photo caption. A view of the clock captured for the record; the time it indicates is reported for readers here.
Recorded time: 4:38
